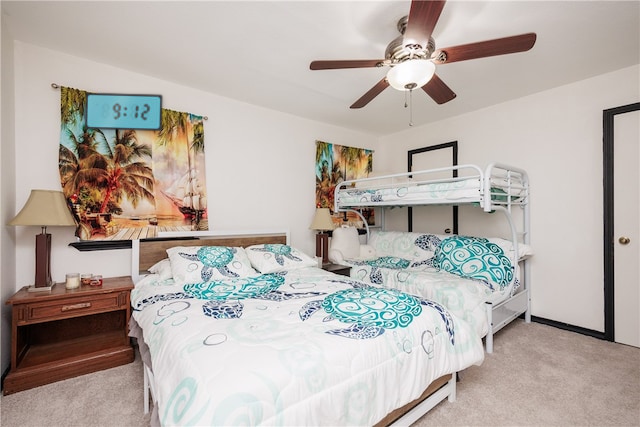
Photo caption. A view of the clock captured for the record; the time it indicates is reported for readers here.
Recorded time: 9:12
